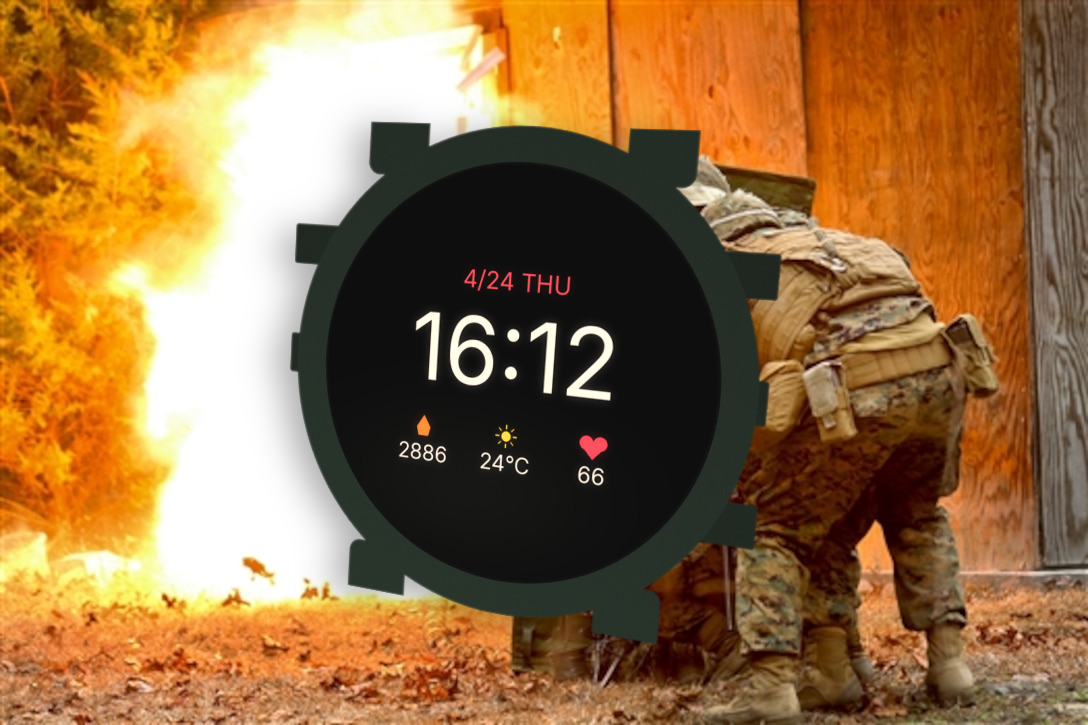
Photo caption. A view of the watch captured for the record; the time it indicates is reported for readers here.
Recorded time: 16:12
